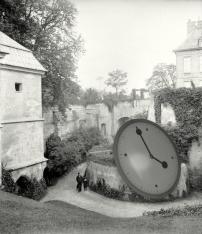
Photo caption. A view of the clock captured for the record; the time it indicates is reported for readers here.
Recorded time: 3:56
